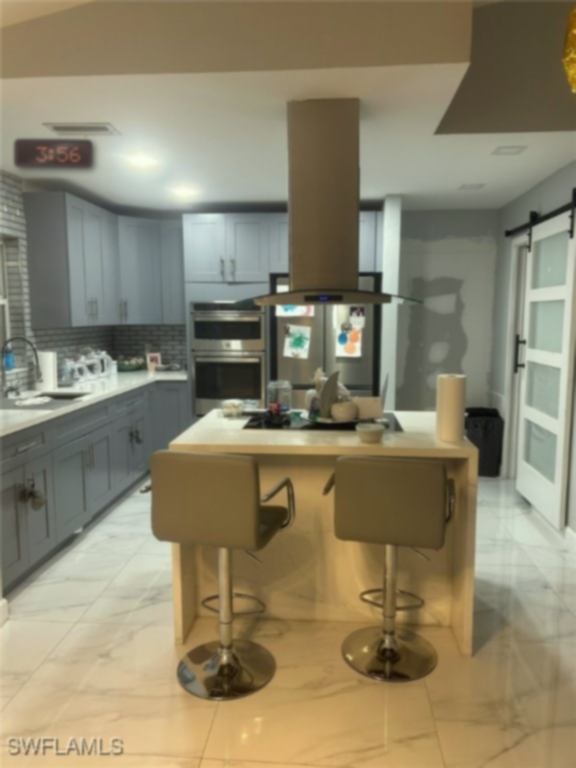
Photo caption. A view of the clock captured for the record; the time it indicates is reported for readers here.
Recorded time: 3:56
